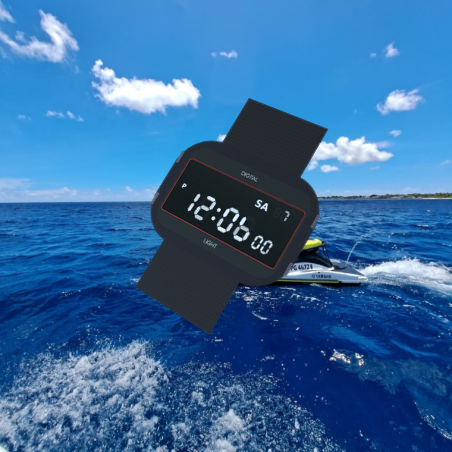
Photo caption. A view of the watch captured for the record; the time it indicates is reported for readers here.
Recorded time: 12:06:00
